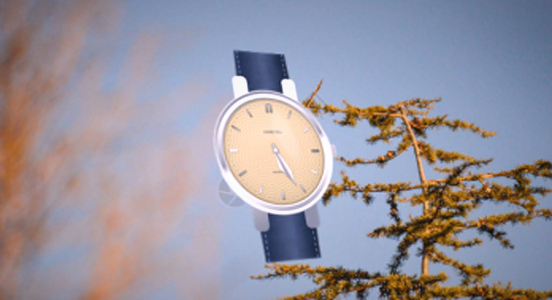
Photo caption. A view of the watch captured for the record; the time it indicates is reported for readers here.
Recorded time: 5:26
